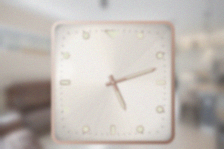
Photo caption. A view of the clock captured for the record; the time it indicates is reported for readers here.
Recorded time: 5:12
